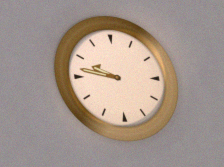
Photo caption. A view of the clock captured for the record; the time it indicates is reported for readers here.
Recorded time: 9:47
